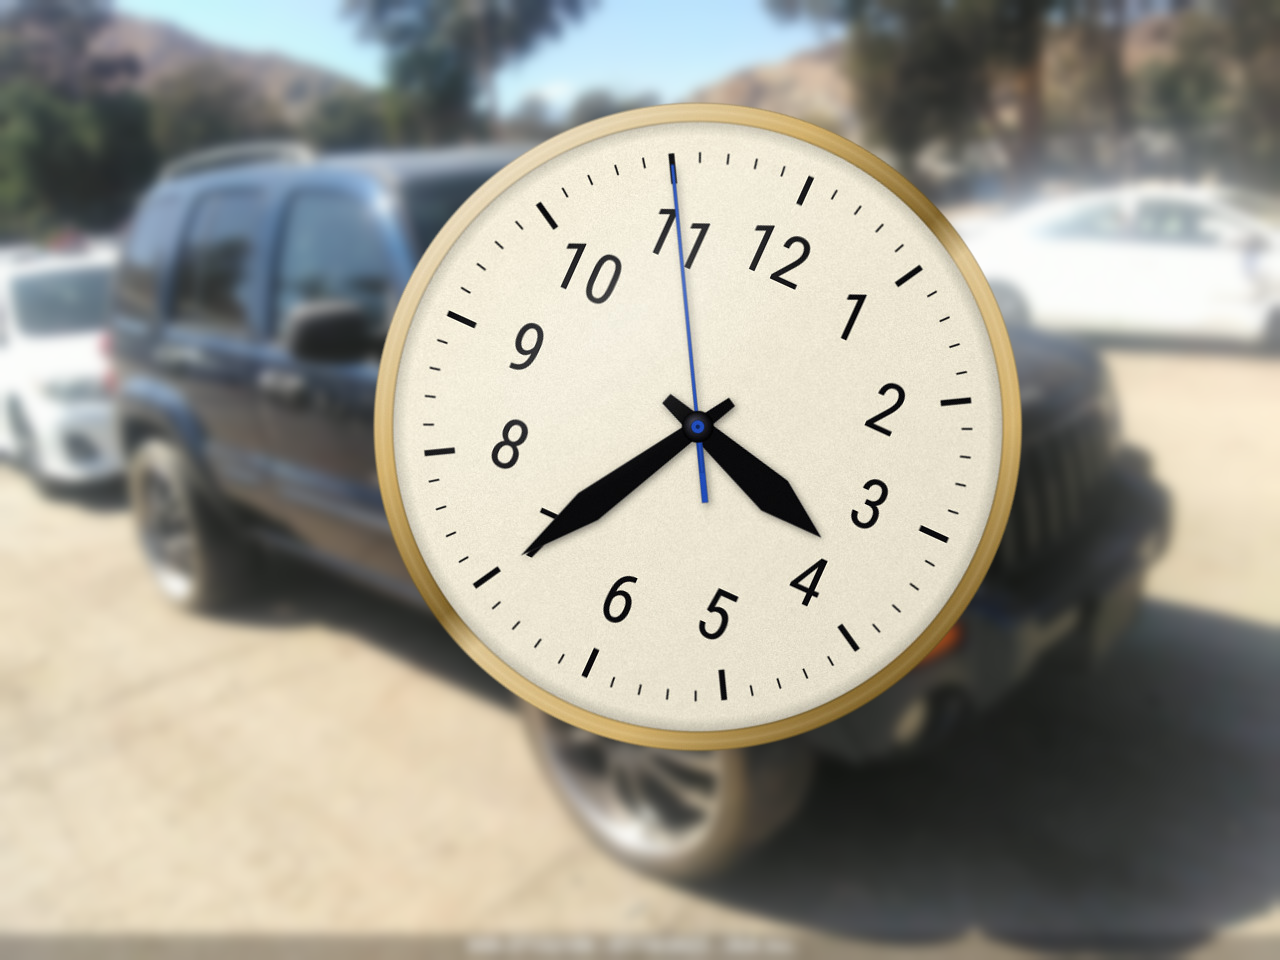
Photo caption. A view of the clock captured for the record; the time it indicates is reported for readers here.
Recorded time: 3:34:55
